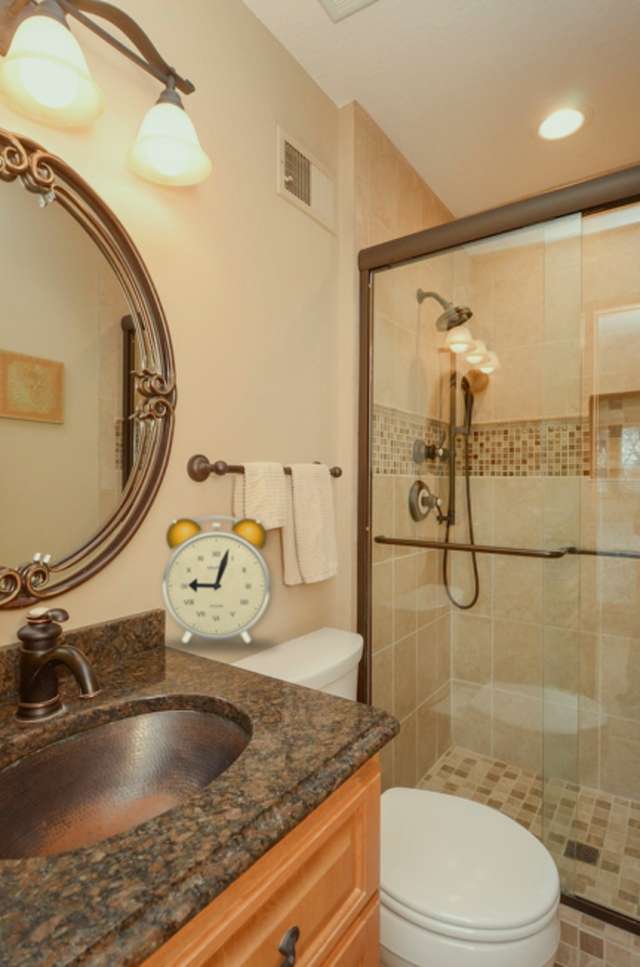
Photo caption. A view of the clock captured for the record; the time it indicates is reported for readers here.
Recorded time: 9:03
